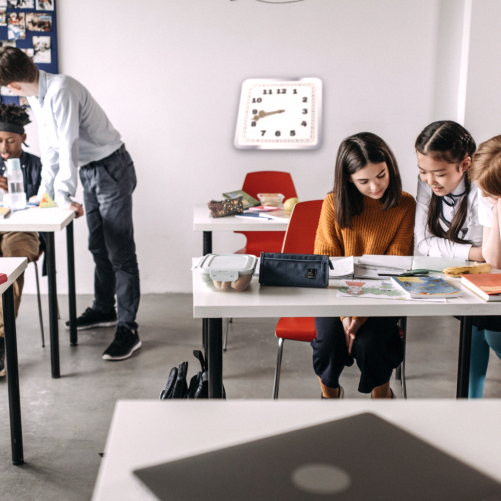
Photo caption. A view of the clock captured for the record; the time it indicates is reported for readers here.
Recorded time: 8:42
